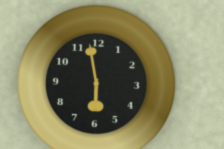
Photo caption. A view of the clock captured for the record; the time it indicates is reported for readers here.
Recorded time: 5:58
